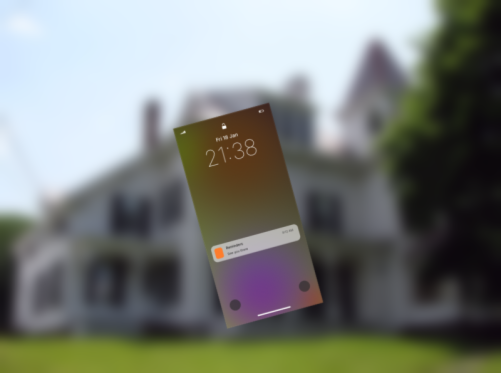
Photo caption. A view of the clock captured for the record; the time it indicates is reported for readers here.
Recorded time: 21:38
